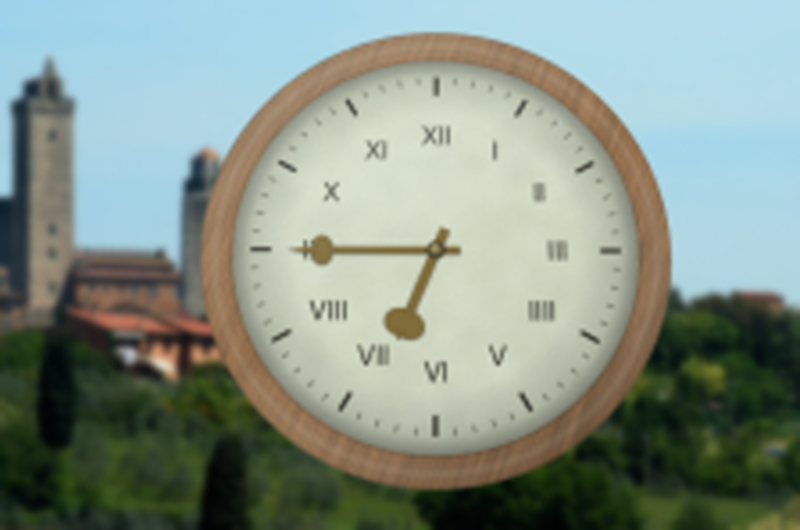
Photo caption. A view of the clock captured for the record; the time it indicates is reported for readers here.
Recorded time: 6:45
